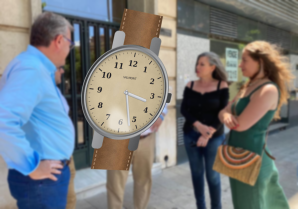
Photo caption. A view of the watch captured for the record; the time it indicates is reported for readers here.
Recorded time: 3:27
